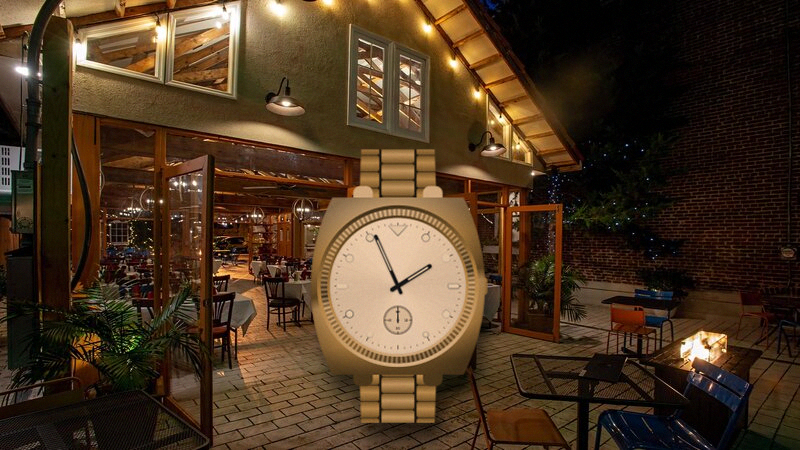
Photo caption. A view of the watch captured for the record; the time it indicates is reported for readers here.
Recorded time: 1:56
